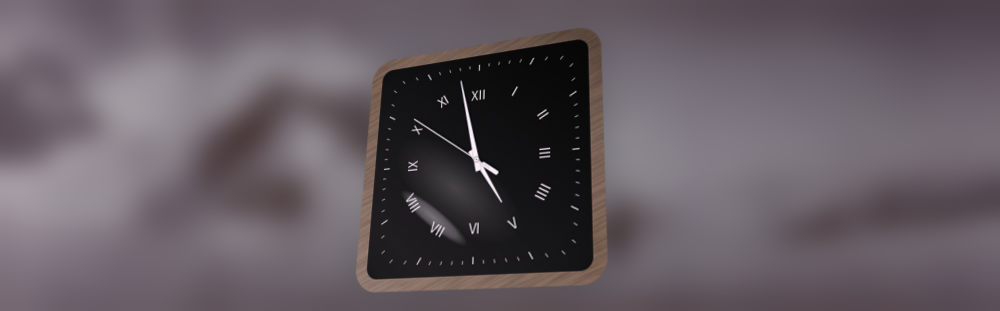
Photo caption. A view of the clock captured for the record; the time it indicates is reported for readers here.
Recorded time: 4:57:51
